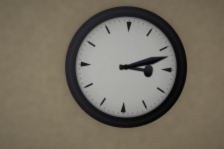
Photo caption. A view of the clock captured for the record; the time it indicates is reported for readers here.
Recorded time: 3:12
